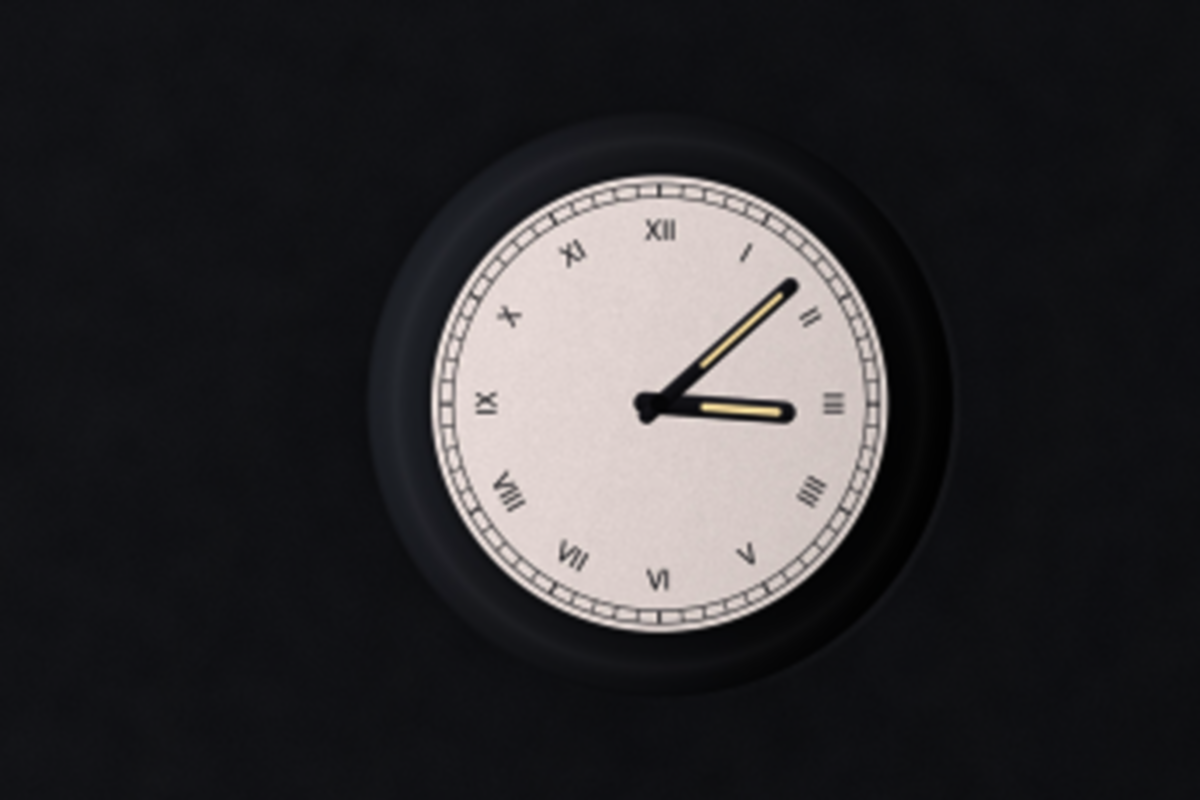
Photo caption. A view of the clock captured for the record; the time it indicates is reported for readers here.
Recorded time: 3:08
